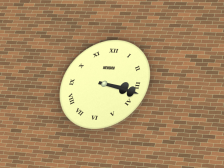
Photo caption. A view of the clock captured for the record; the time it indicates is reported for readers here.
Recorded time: 3:17
